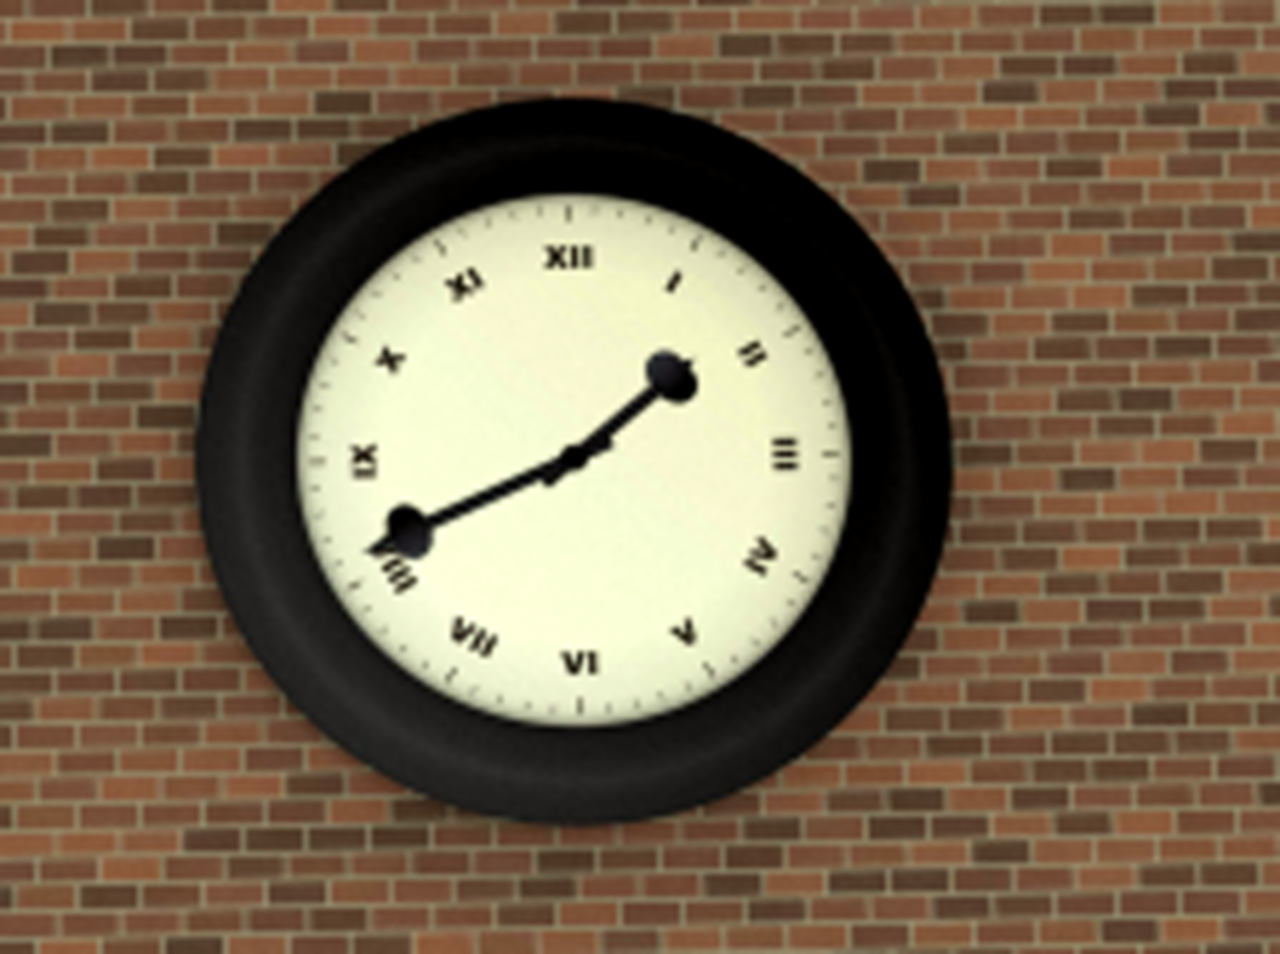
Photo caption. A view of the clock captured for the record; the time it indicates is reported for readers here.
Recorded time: 1:41
